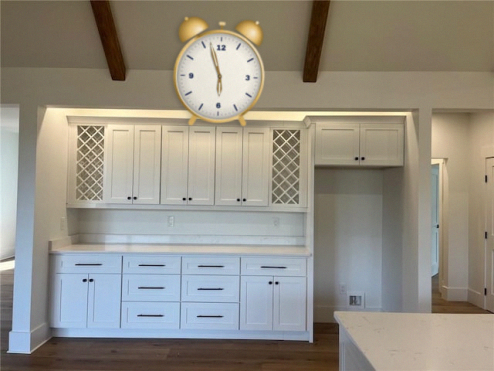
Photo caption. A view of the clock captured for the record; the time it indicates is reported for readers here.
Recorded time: 5:57
